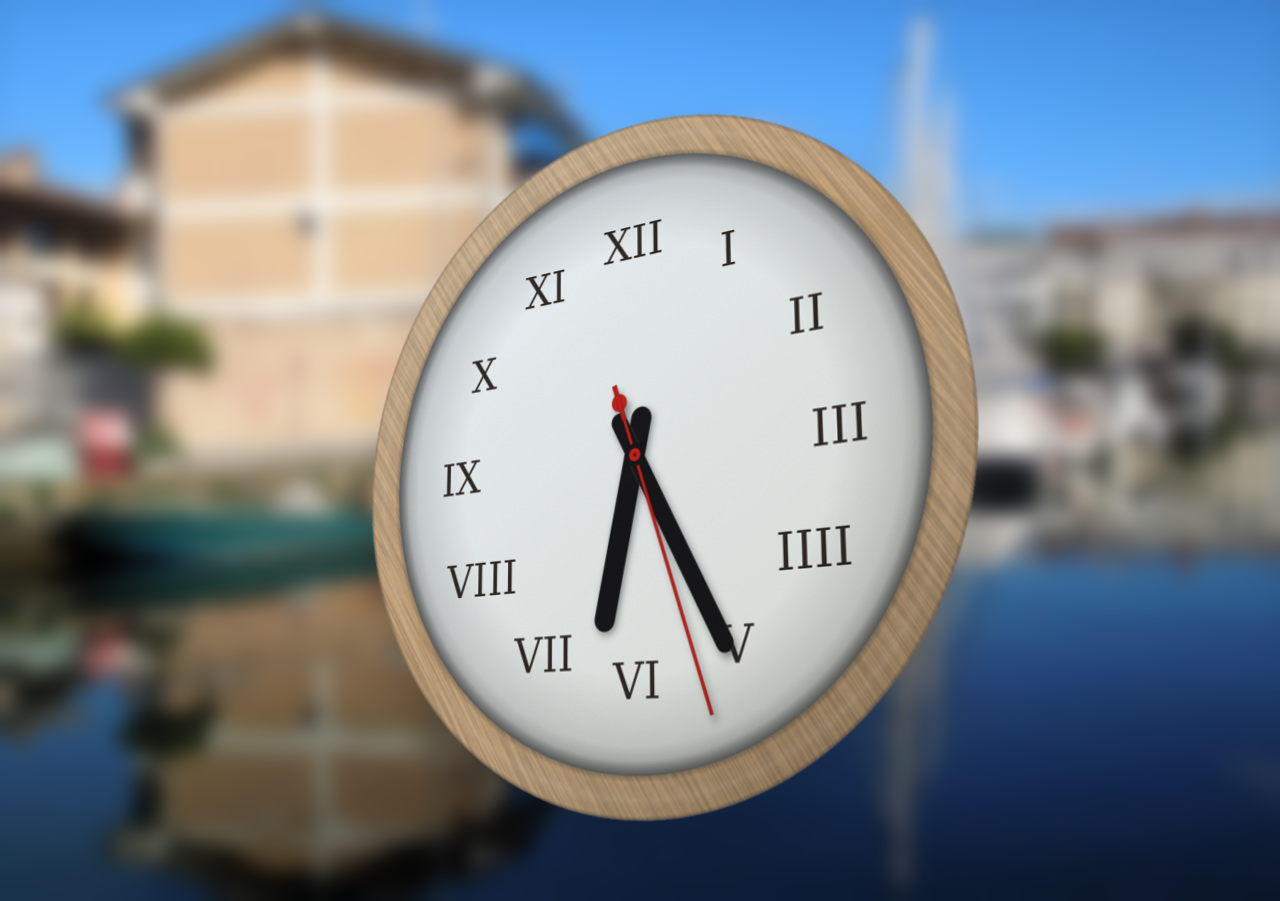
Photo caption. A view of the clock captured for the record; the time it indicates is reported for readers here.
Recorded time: 6:25:27
